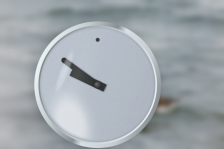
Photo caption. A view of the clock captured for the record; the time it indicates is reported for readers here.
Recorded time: 9:51
